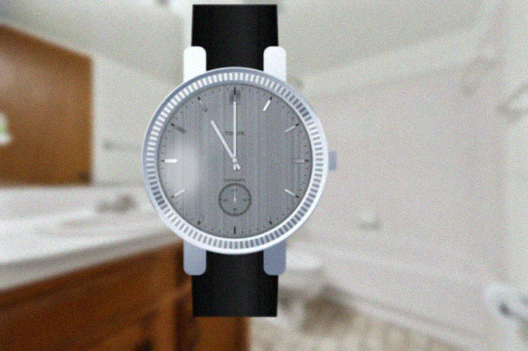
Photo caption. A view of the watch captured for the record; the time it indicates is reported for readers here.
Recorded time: 11:00
